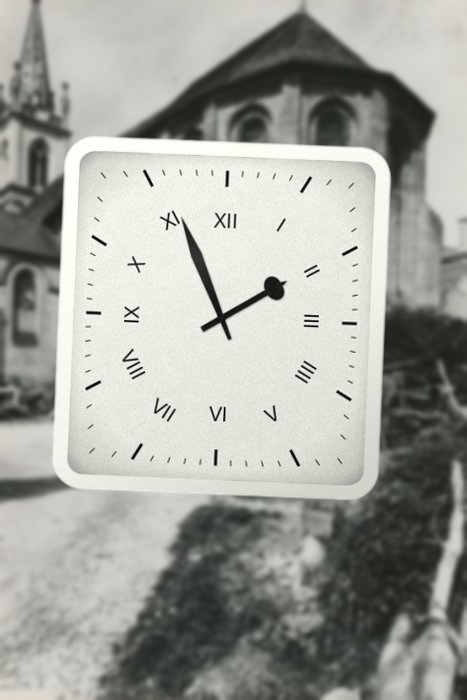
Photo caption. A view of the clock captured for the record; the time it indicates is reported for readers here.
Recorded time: 1:56
